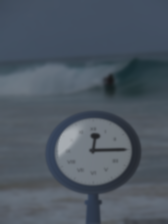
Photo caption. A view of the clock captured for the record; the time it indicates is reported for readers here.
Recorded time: 12:15
